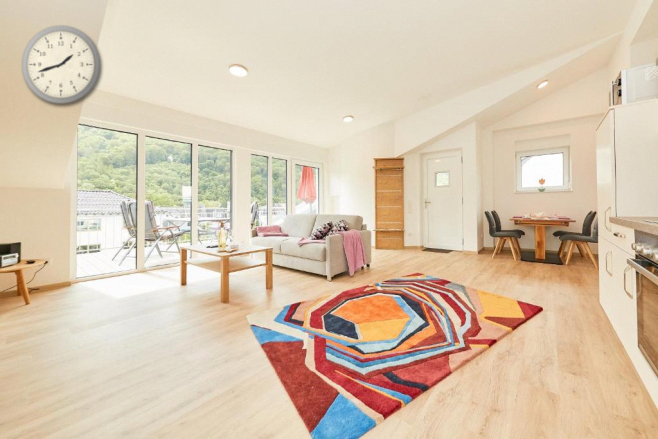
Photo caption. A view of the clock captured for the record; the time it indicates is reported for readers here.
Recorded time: 1:42
